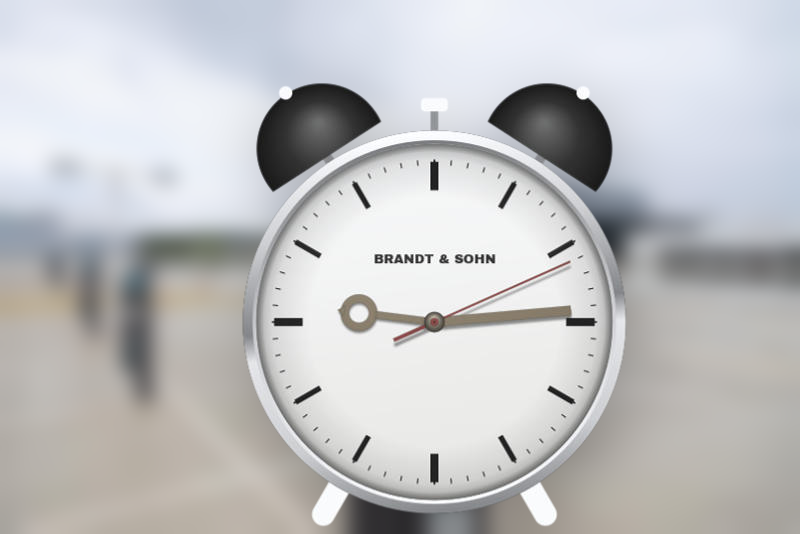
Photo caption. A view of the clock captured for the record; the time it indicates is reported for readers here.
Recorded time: 9:14:11
